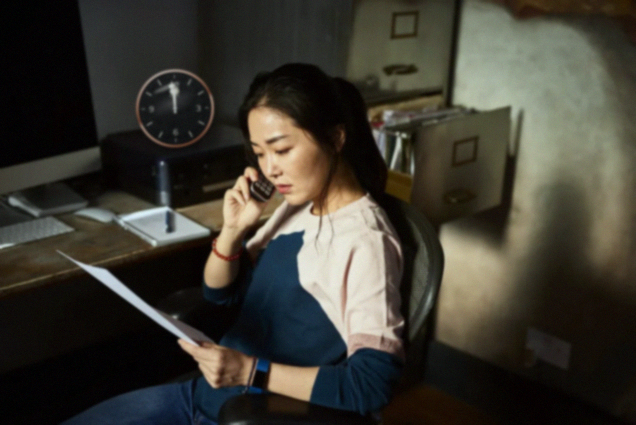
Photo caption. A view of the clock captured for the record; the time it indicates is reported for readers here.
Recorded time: 11:59
